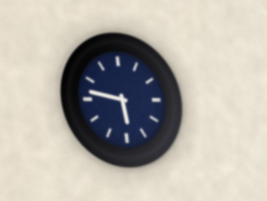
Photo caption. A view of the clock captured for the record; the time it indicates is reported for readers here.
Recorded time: 5:47
